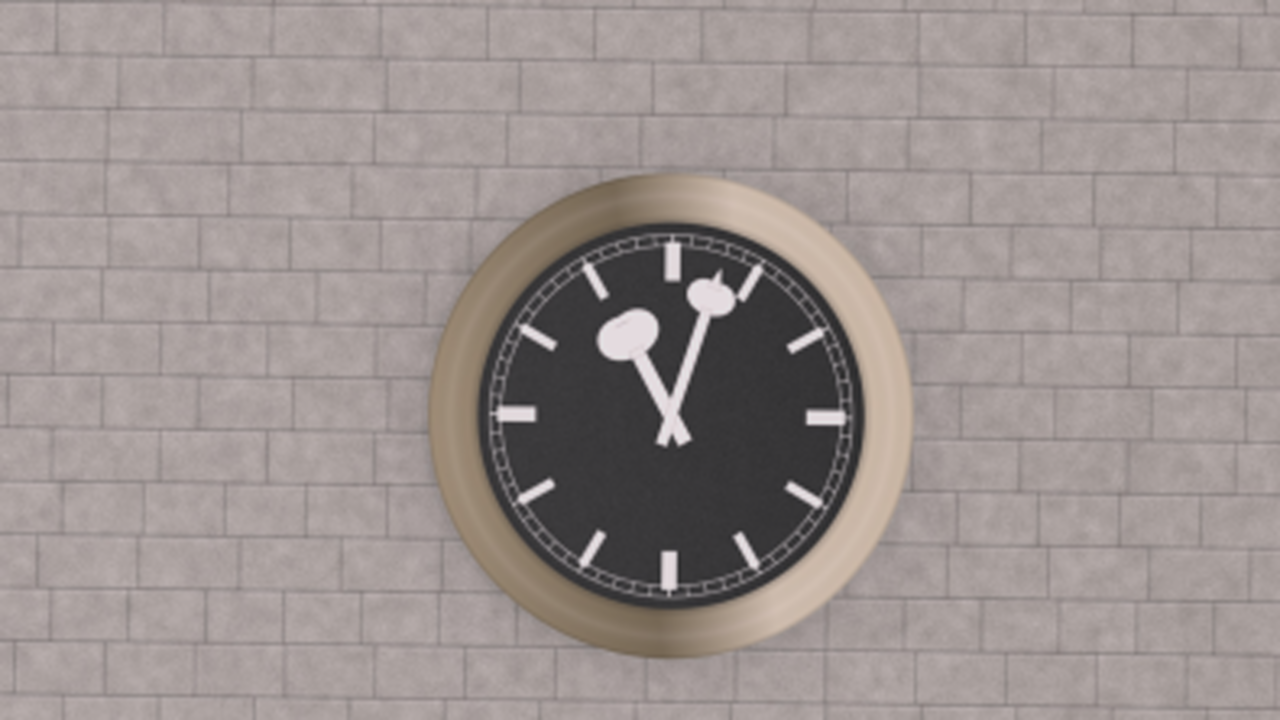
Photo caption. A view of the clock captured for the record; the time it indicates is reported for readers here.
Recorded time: 11:03
